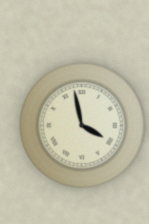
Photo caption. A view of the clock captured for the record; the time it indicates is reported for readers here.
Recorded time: 3:58
